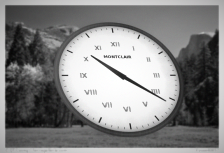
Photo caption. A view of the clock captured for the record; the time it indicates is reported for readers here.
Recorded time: 10:21
